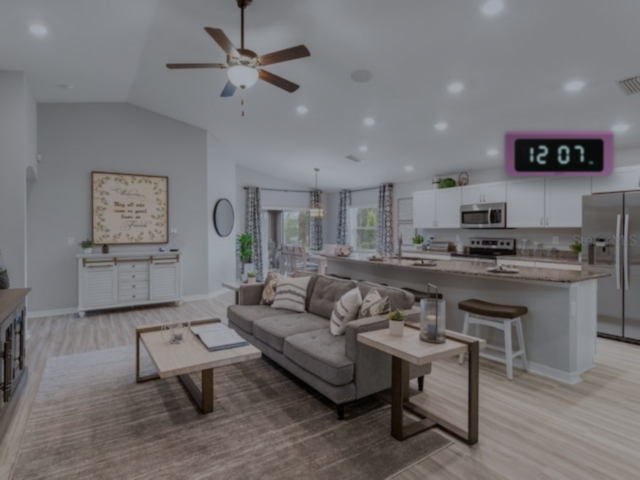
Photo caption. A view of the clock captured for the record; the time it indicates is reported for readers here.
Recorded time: 12:07
